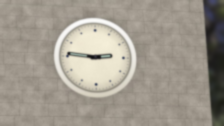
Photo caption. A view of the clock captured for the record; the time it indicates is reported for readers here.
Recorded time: 2:46
